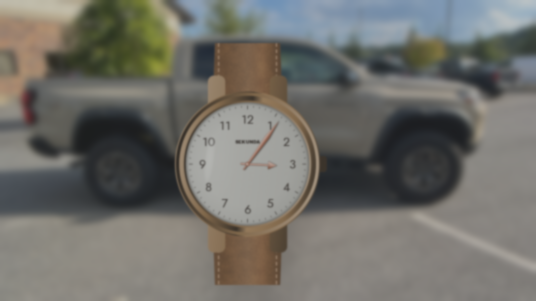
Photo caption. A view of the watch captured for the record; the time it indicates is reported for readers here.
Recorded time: 3:06
